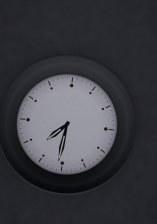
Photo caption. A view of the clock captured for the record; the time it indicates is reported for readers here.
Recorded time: 7:31
